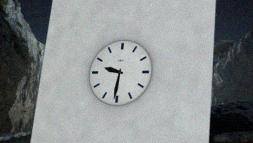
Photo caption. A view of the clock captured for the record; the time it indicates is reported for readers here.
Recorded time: 9:31
